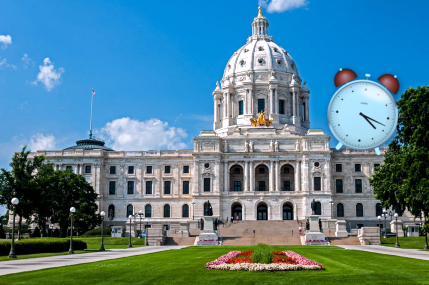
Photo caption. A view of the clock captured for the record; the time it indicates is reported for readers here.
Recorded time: 4:18
